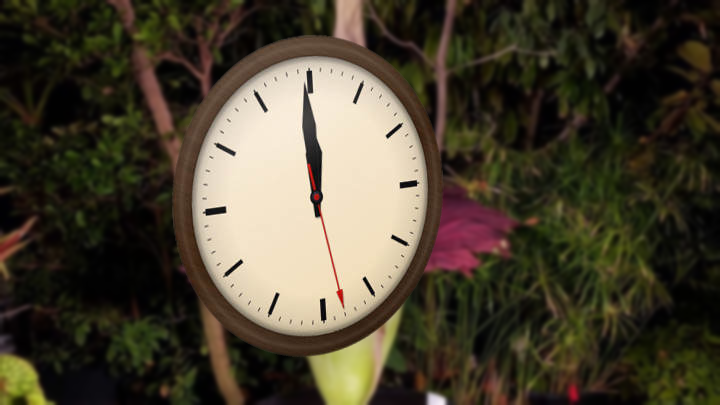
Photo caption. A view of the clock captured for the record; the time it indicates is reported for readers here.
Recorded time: 11:59:28
